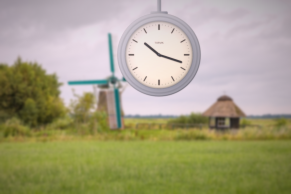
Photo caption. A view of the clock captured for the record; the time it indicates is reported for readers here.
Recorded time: 10:18
